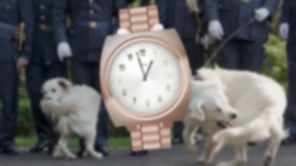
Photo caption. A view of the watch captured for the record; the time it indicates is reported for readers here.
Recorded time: 12:58
